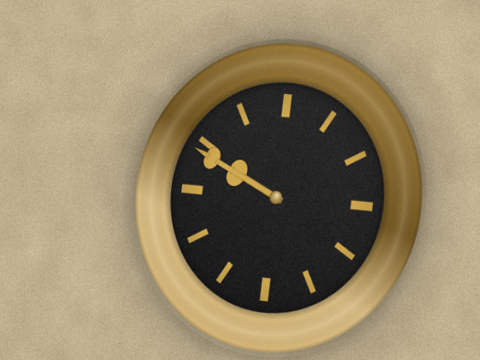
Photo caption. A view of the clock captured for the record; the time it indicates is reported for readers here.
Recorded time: 9:49
